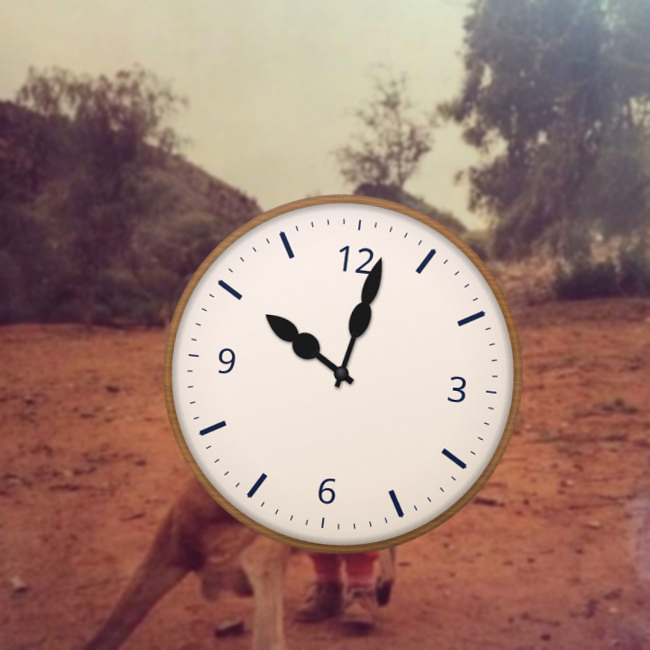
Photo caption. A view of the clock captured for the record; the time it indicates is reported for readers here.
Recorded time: 10:02
